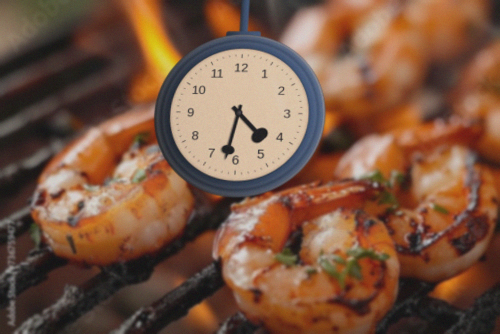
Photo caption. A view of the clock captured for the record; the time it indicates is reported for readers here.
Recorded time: 4:32
